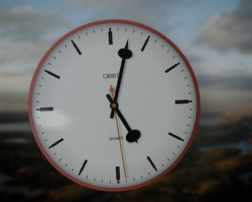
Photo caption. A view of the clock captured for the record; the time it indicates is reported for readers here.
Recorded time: 5:02:29
